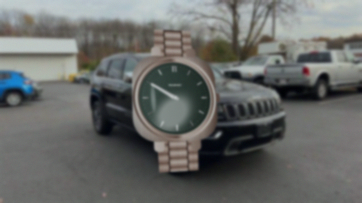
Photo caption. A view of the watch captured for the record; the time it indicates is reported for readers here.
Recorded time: 9:50
